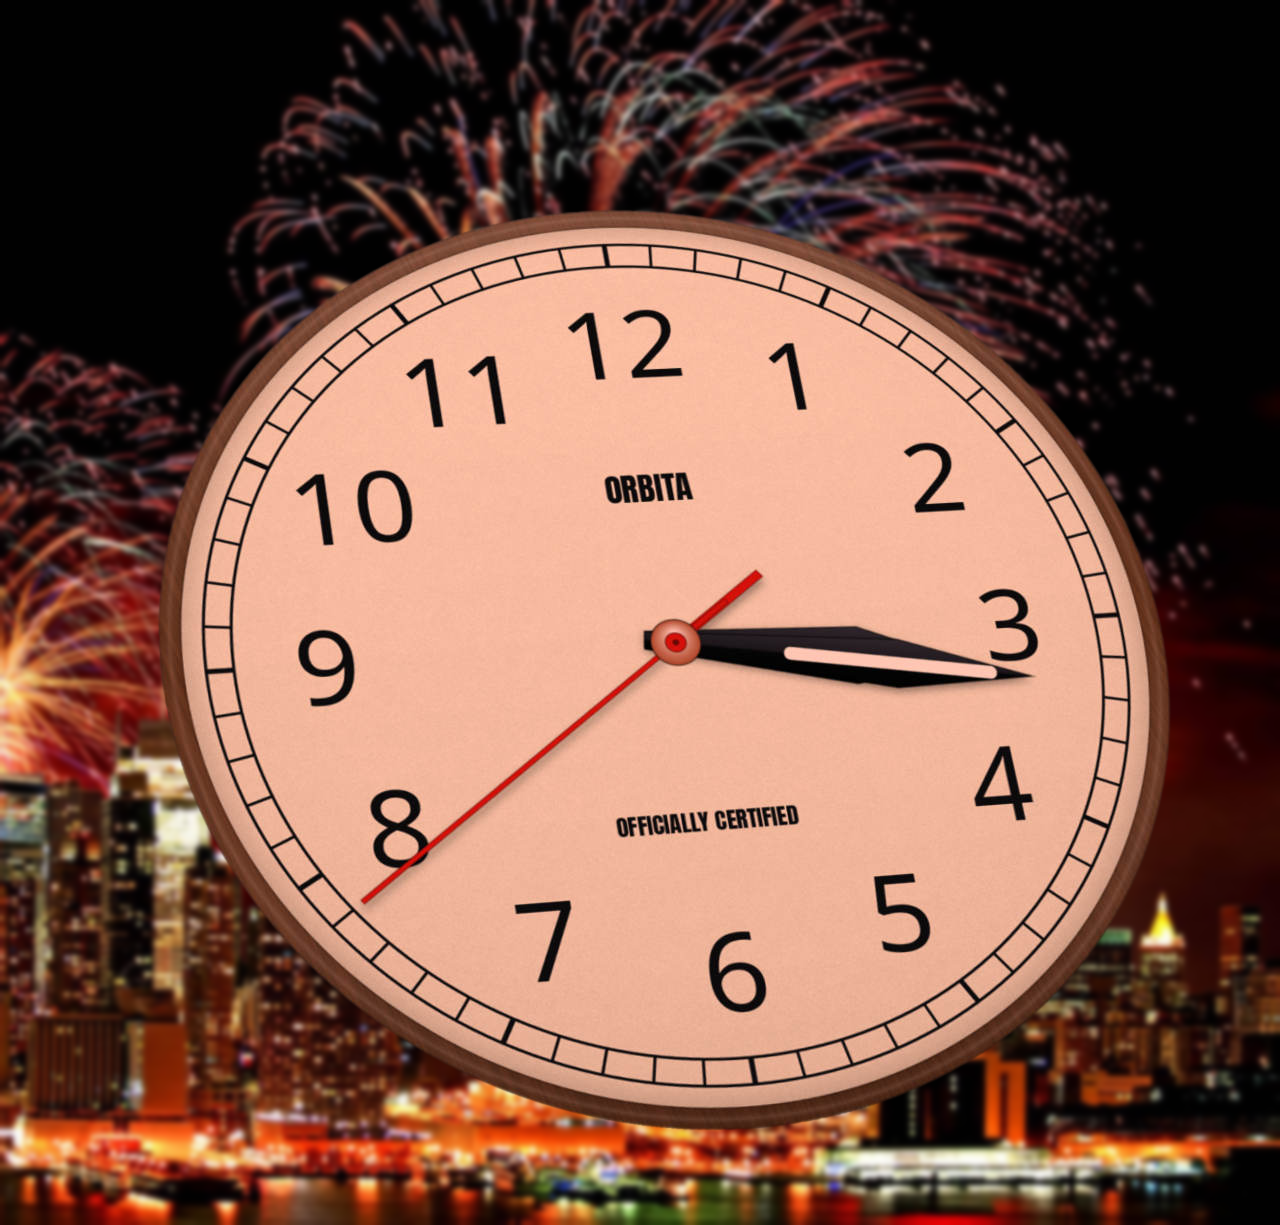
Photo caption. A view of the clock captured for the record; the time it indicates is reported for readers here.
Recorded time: 3:16:39
